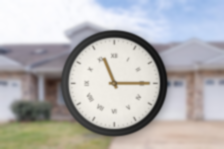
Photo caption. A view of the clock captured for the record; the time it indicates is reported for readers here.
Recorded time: 11:15
